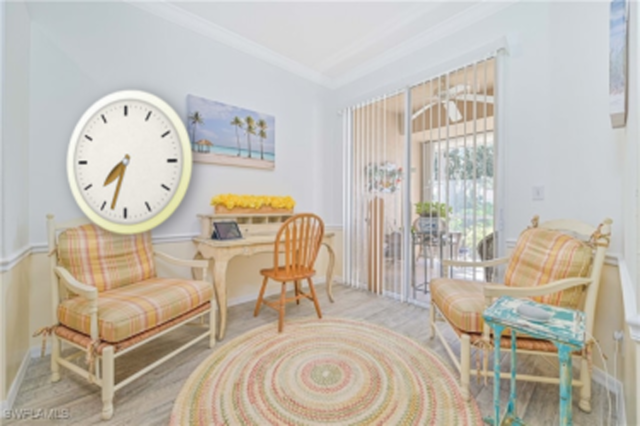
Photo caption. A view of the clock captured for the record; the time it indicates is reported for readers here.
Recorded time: 7:33
